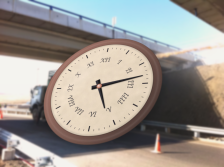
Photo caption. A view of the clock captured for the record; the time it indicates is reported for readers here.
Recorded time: 5:13
